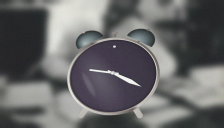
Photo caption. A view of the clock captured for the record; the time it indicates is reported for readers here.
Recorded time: 9:20
